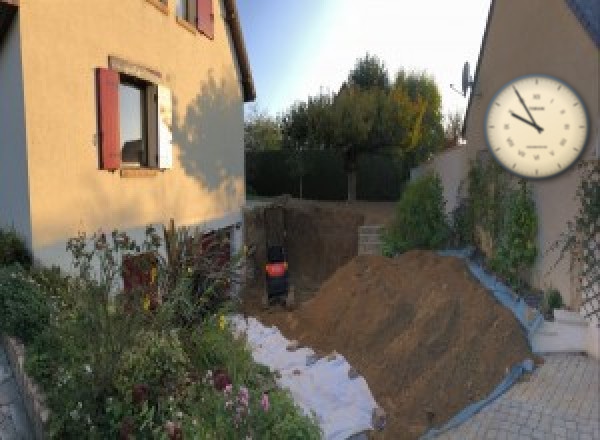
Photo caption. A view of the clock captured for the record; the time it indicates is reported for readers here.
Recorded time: 9:55
